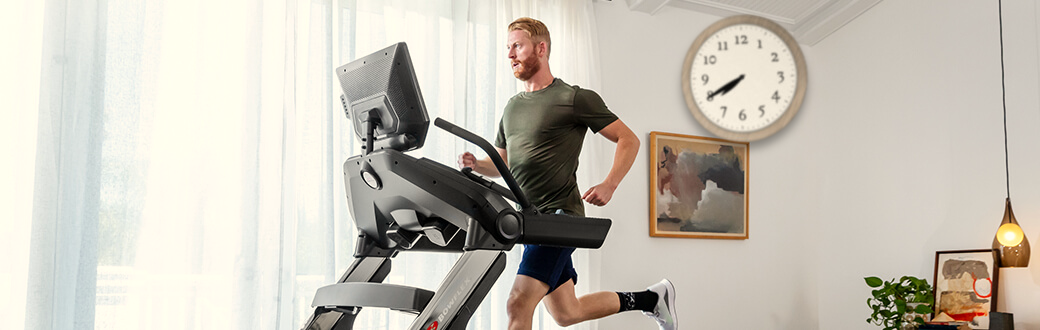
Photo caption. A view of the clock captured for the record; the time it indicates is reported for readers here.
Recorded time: 7:40
